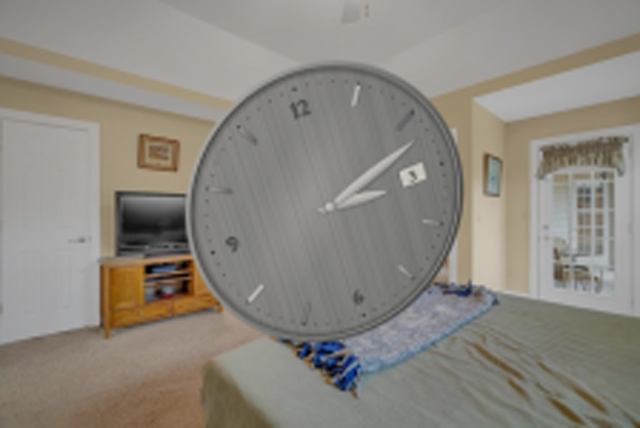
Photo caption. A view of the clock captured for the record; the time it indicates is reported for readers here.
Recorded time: 3:12
